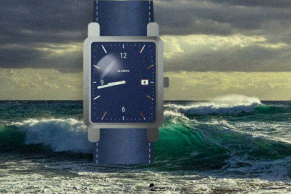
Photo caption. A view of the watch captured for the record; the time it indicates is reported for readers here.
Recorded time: 8:43
